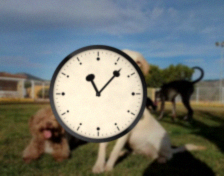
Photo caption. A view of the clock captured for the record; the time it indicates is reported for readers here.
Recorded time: 11:07
